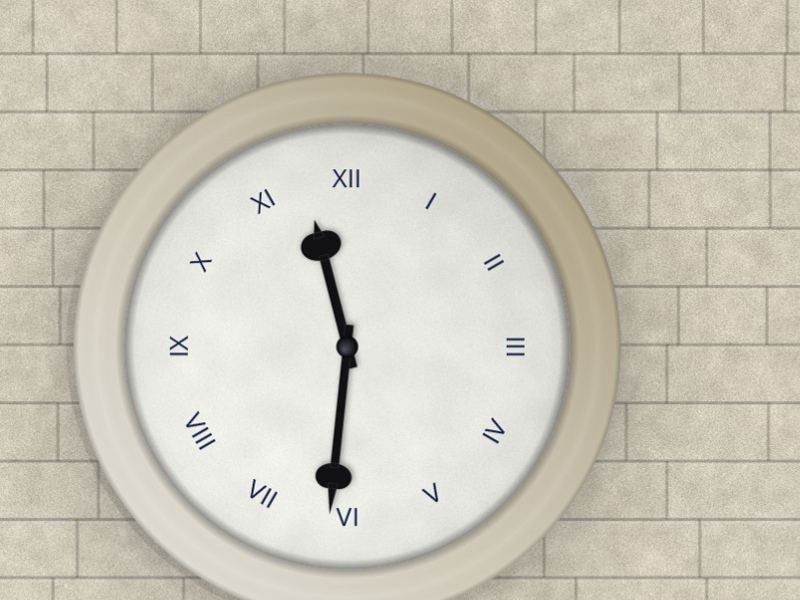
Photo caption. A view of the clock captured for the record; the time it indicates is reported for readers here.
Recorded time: 11:31
